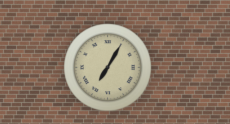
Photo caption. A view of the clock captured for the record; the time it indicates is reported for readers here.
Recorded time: 7:05
